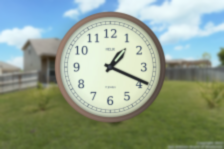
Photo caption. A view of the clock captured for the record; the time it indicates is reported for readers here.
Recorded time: 1:19
